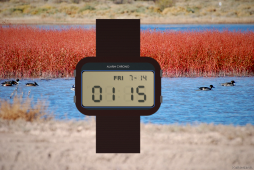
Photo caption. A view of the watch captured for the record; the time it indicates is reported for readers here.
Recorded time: 1:15
